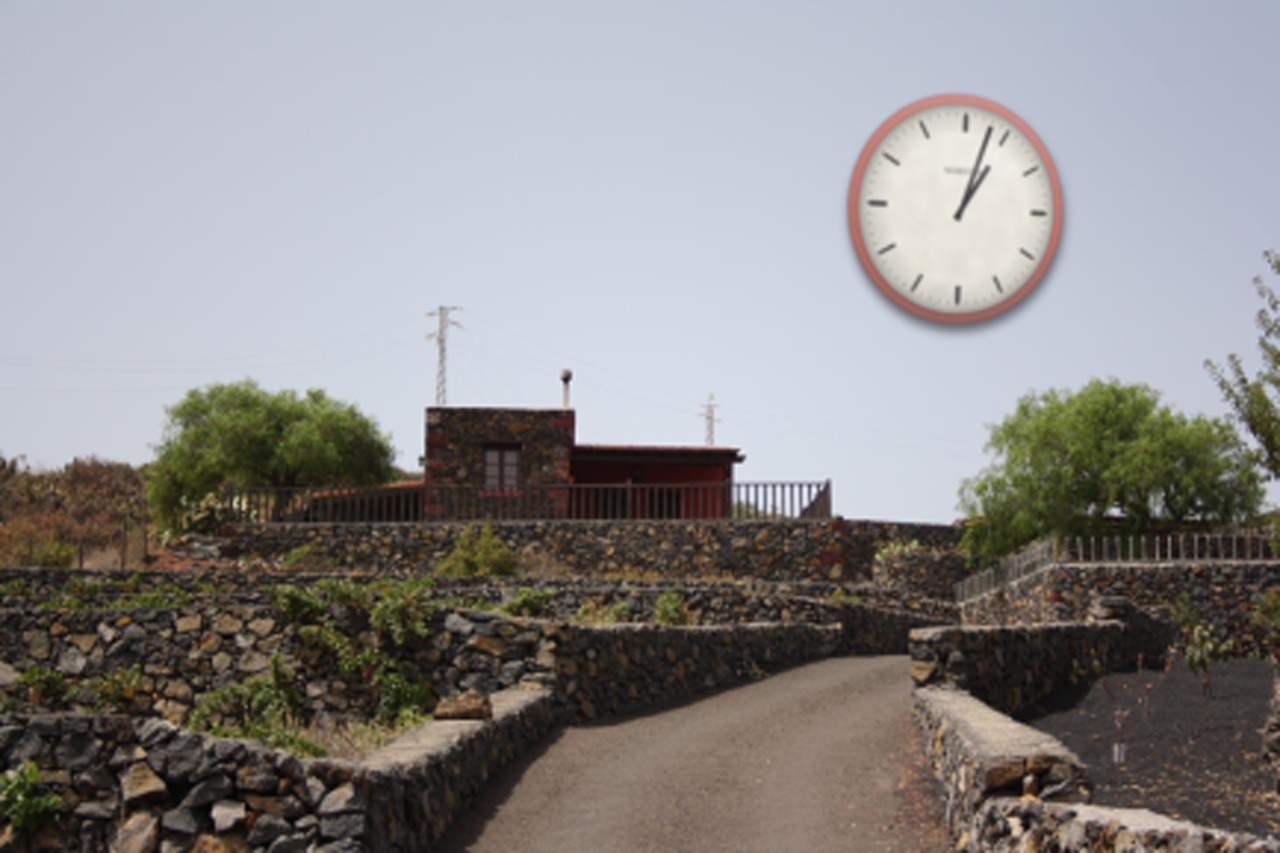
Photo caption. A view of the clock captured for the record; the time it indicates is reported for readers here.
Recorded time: 1:03
